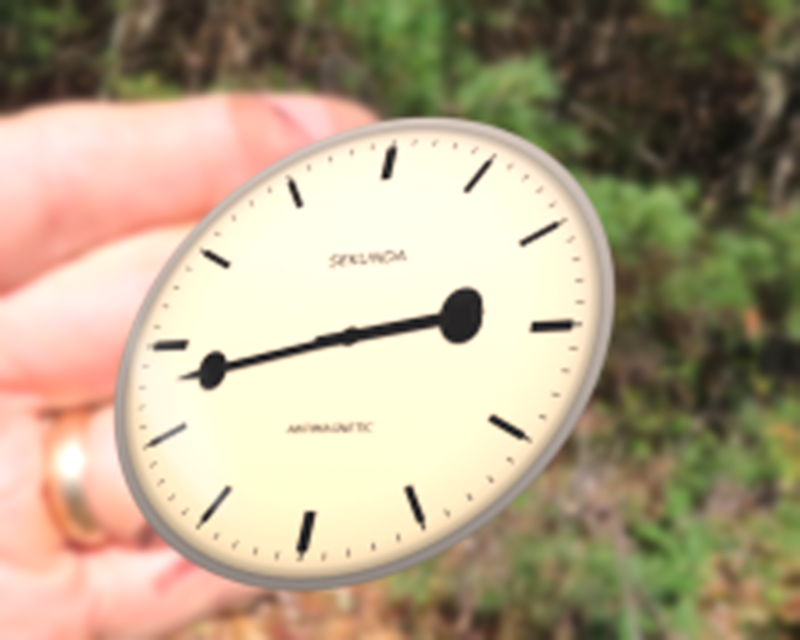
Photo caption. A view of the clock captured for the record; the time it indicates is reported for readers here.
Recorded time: 2:43
